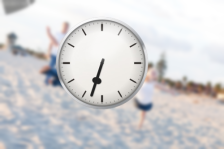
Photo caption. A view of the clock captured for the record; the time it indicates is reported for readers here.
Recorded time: 6:33
